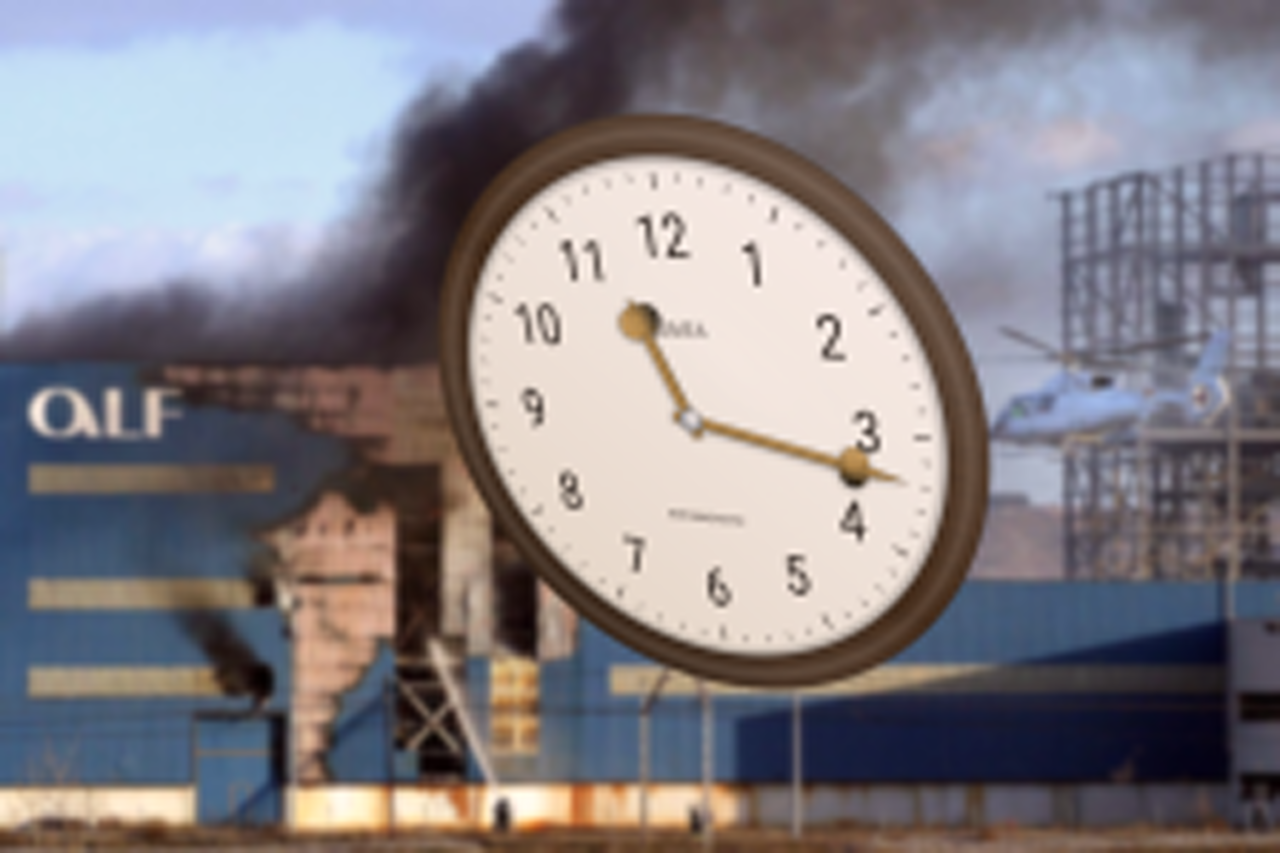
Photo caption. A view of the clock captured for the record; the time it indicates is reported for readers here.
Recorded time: 11:17
